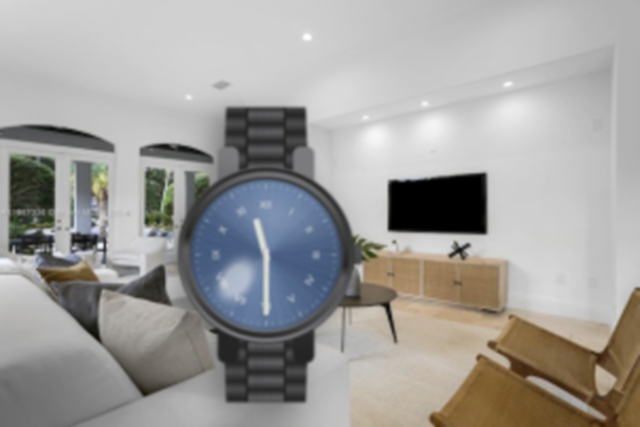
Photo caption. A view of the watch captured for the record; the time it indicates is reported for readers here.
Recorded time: 11:30
